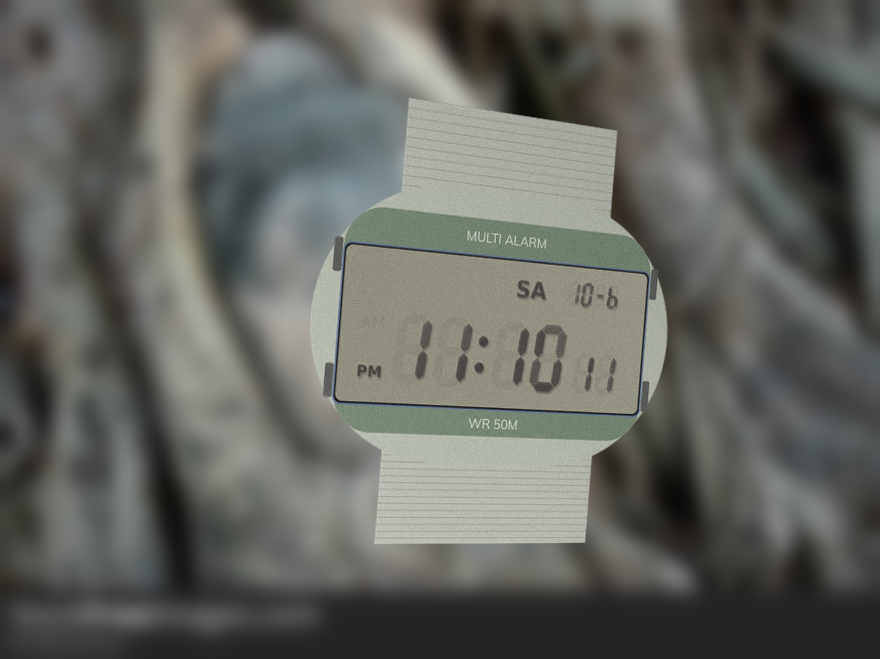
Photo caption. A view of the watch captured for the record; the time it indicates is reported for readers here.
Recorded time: 11:10:11
